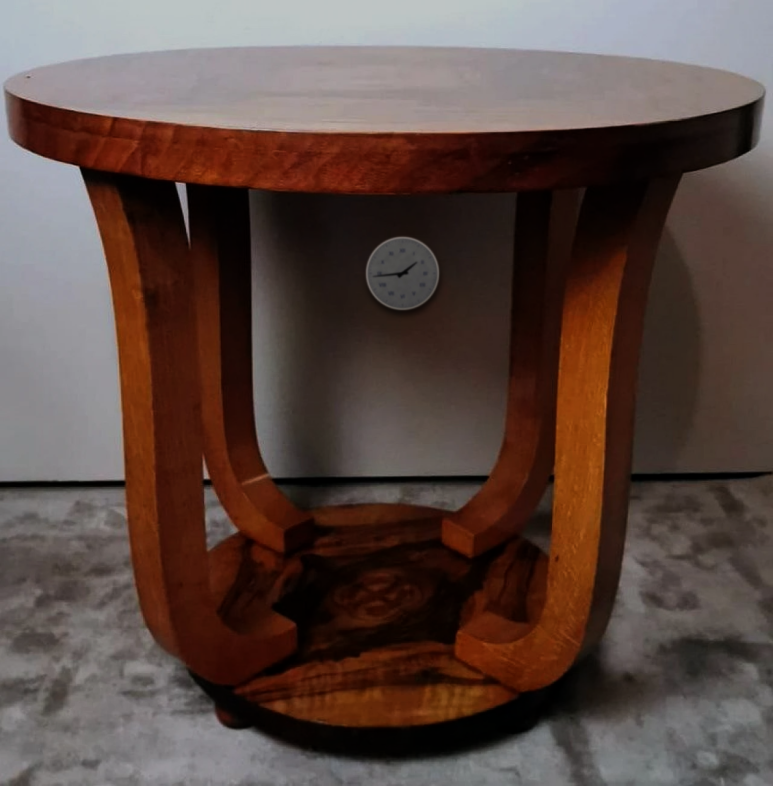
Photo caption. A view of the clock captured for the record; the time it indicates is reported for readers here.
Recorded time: 1:44
